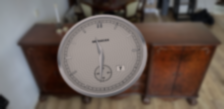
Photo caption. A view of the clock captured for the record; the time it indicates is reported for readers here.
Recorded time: 11:31
